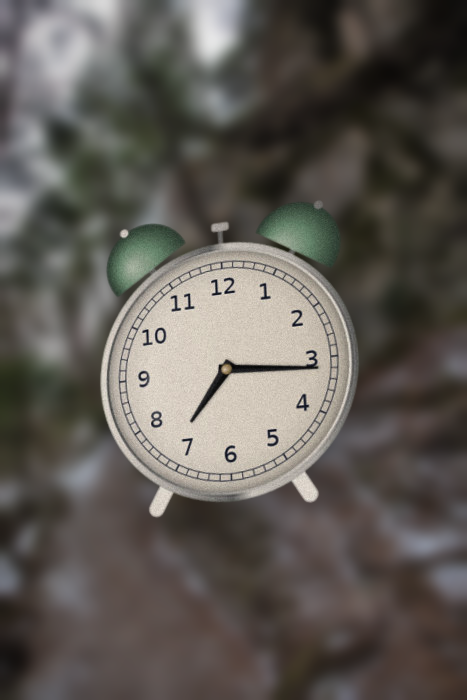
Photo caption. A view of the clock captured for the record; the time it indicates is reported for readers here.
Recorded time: 7:16
